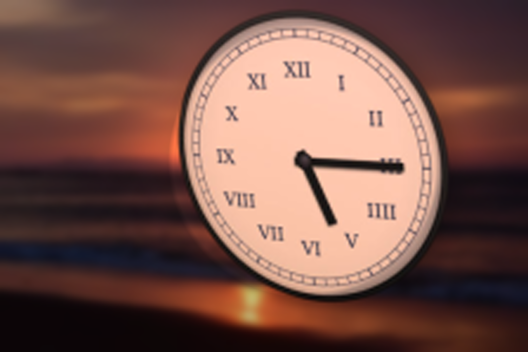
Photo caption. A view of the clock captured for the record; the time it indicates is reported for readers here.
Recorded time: 5:15
